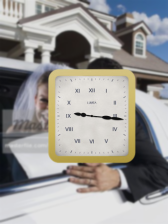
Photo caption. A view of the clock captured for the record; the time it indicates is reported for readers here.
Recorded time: 9:16
